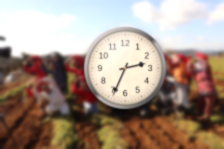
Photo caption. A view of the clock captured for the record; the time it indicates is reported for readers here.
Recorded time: 2:34
